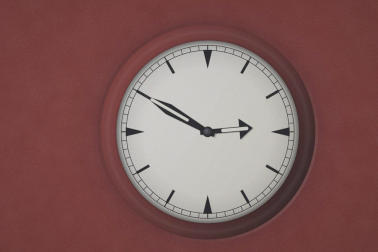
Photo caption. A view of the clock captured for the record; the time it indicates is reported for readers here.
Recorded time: 2:50
